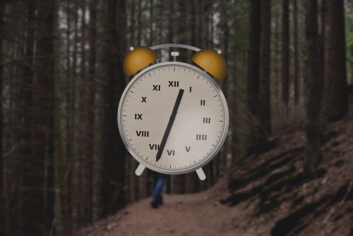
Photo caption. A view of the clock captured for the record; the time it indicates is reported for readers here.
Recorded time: 12:33
